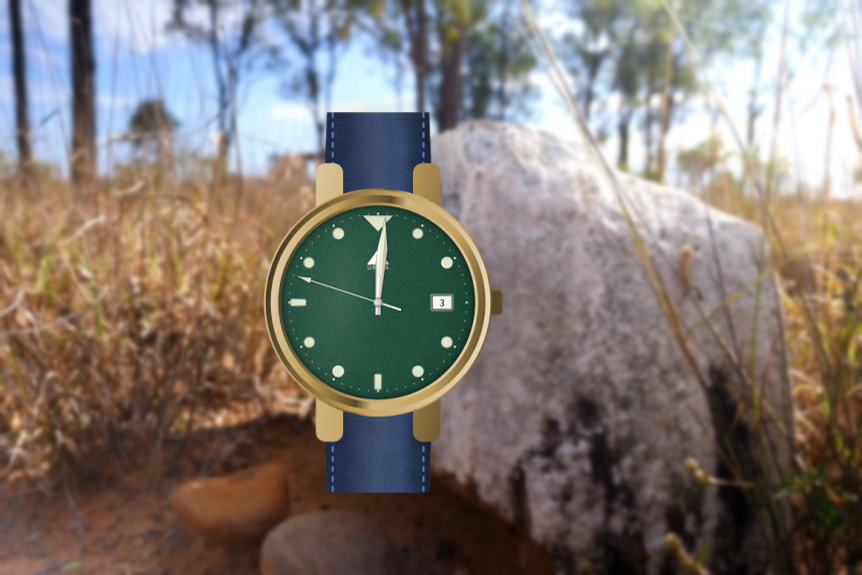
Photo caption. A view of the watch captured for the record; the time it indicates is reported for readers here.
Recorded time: 12:00:48
